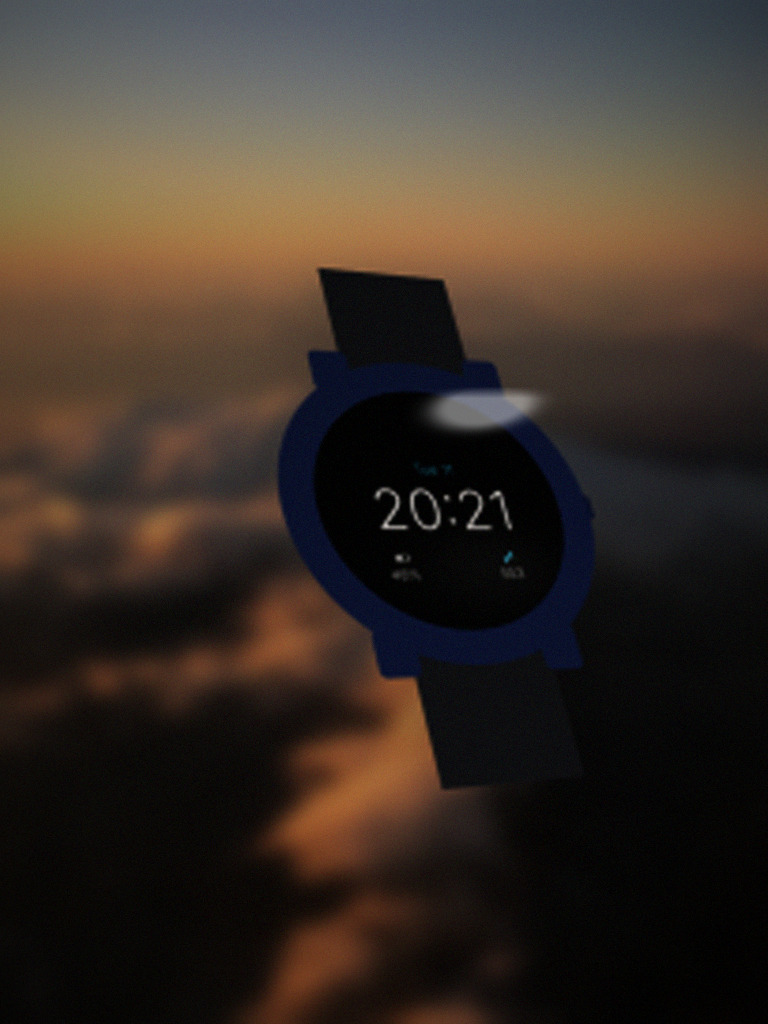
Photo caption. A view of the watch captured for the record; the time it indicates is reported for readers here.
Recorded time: 20:21
